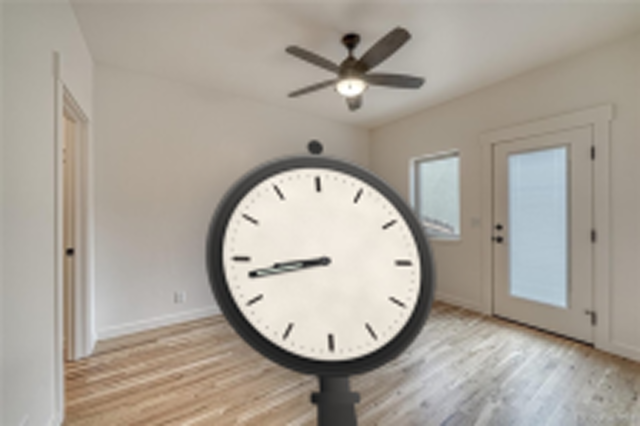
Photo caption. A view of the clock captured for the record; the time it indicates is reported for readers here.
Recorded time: 8:43
